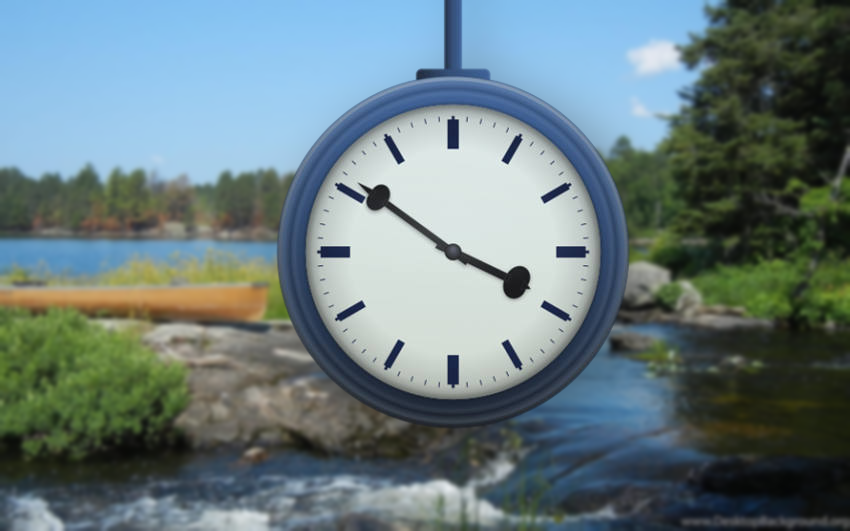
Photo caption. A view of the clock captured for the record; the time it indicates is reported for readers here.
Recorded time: 3:51
